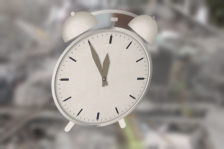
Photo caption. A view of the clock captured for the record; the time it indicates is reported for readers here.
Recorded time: 11:55
